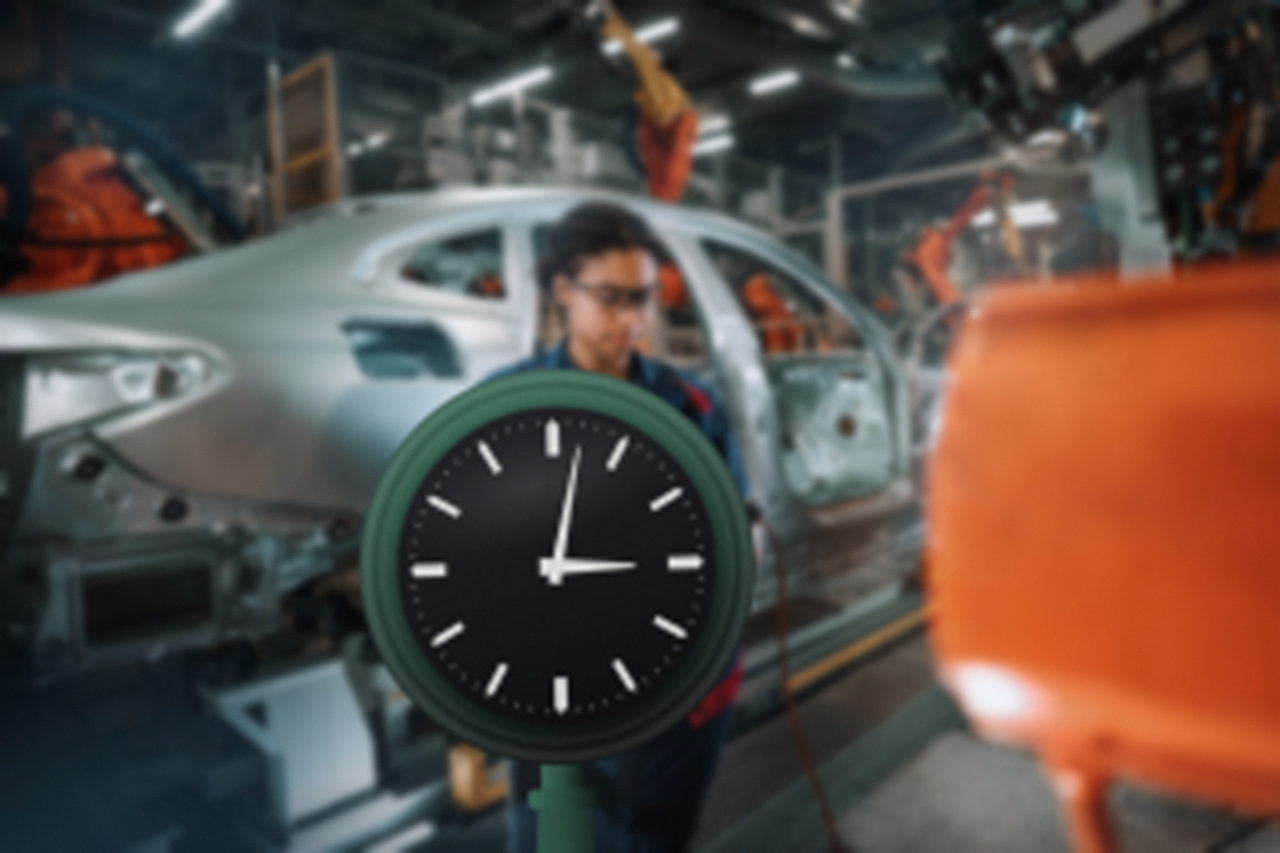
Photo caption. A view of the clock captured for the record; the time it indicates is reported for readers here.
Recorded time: 3:02
